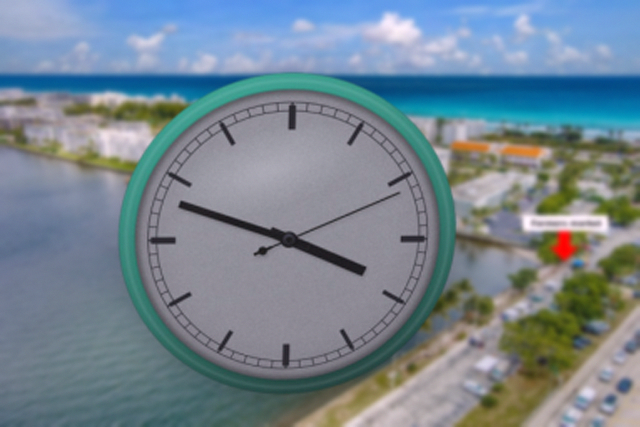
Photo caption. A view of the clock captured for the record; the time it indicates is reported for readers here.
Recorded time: 3:48:11
